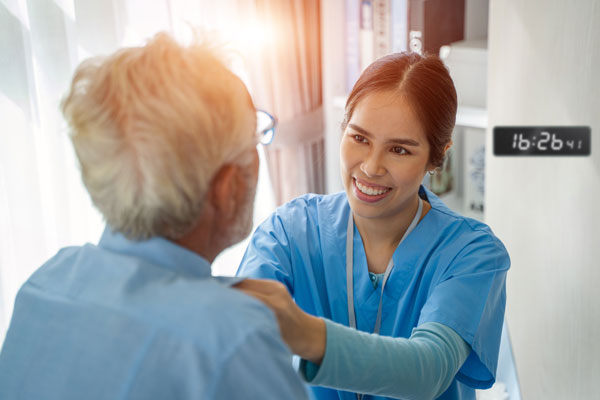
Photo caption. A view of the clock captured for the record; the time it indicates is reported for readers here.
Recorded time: 16:26
